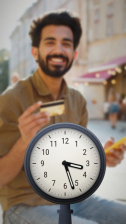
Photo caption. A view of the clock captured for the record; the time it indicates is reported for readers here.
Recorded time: 3:27
